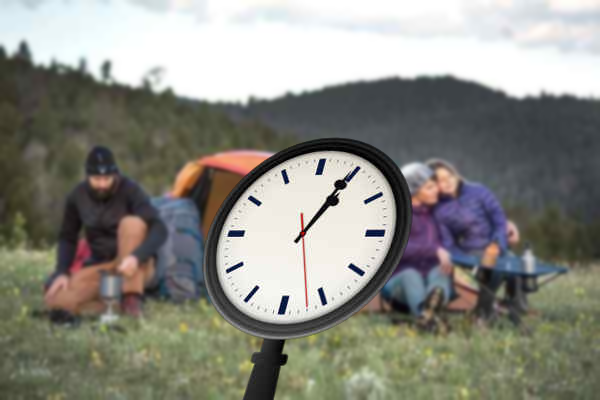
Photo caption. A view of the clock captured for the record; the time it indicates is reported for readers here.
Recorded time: 1:04:27
